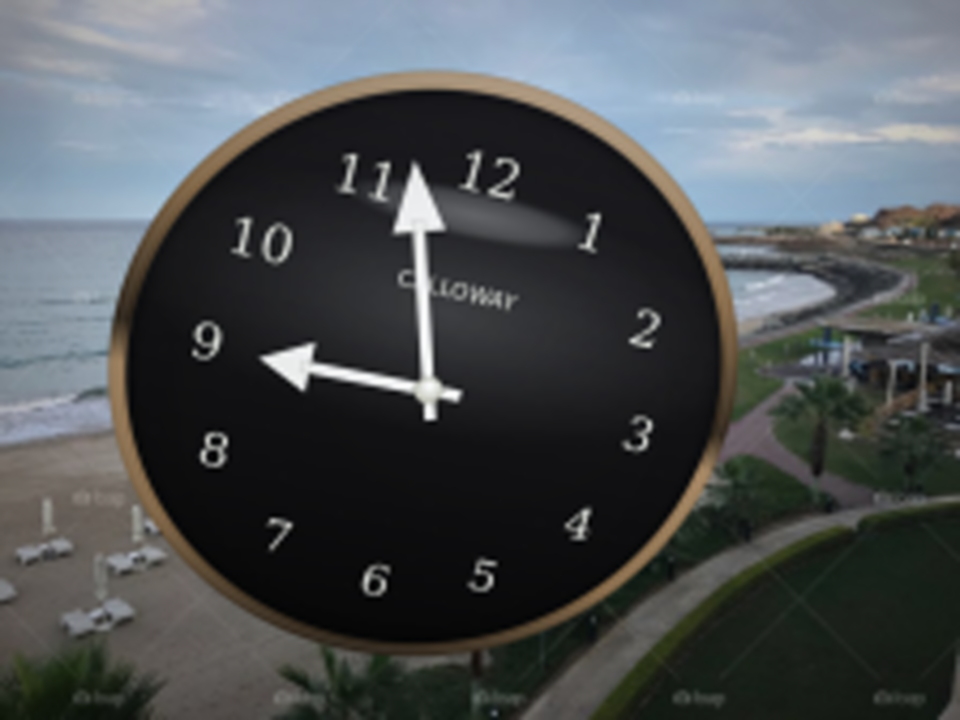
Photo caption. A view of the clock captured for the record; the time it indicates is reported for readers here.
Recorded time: 8:57
